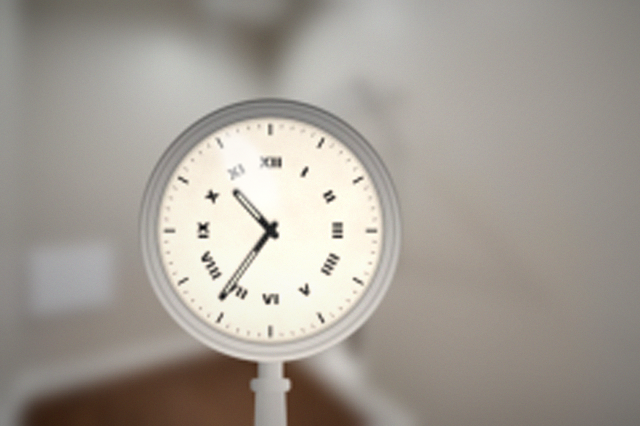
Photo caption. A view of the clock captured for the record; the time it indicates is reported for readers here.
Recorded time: 10:36
